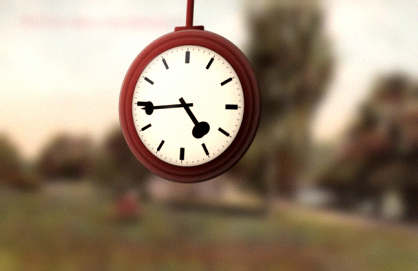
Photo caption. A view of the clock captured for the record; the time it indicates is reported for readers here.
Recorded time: 4:44
